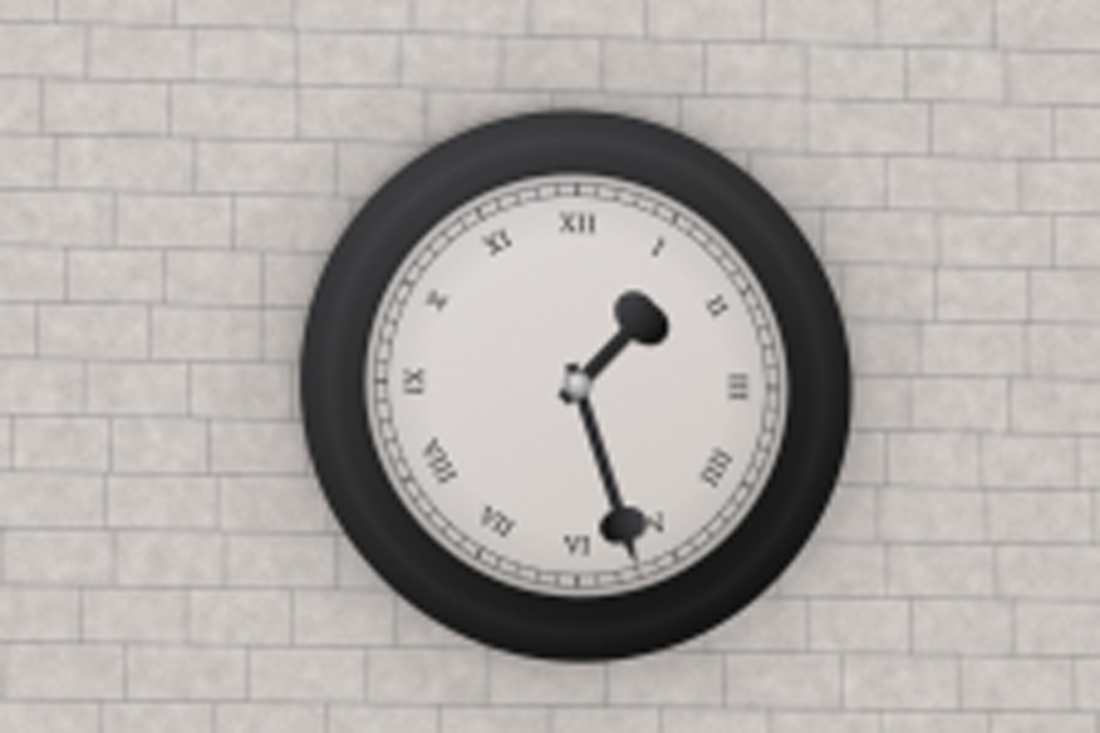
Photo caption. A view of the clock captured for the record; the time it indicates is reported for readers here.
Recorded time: 1:27
